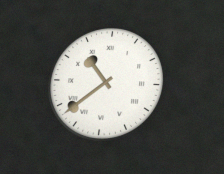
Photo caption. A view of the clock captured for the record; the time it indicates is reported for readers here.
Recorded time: 10:38
